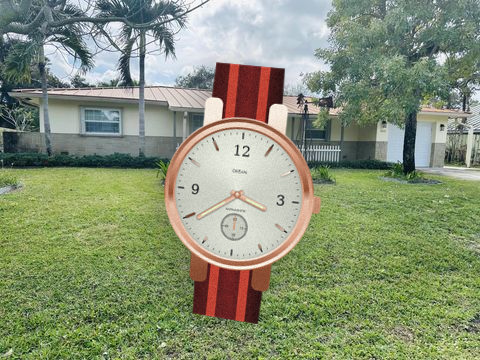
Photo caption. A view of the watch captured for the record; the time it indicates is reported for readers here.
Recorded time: 3:39
